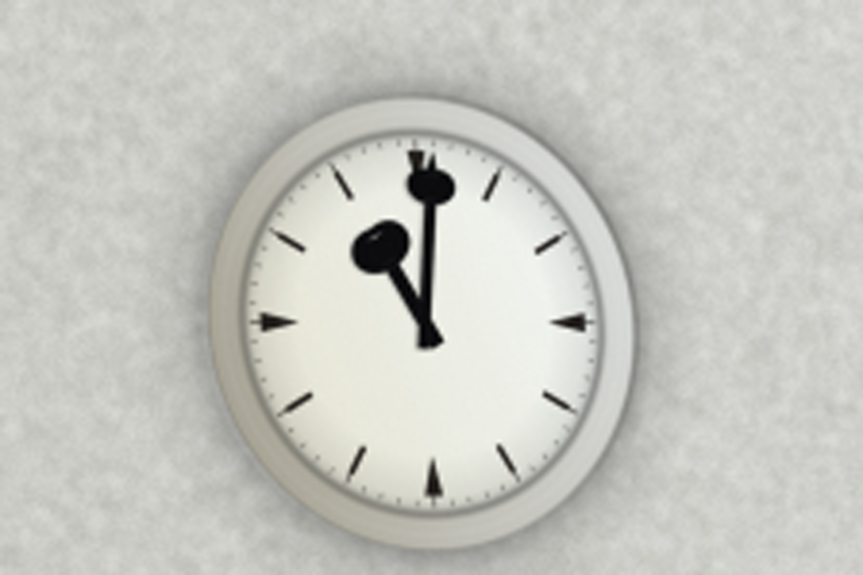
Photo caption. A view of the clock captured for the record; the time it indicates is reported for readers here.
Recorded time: 11:01
